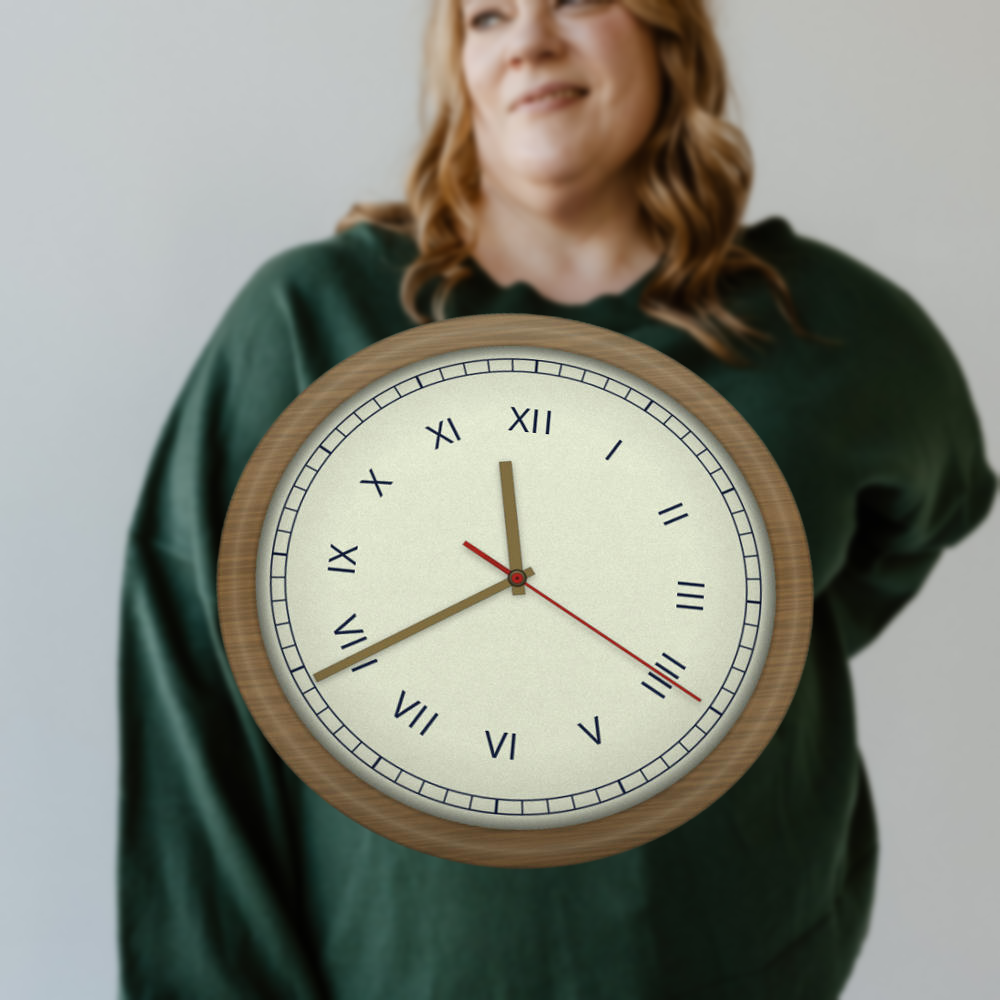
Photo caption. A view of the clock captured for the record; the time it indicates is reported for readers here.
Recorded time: 11:39:20
